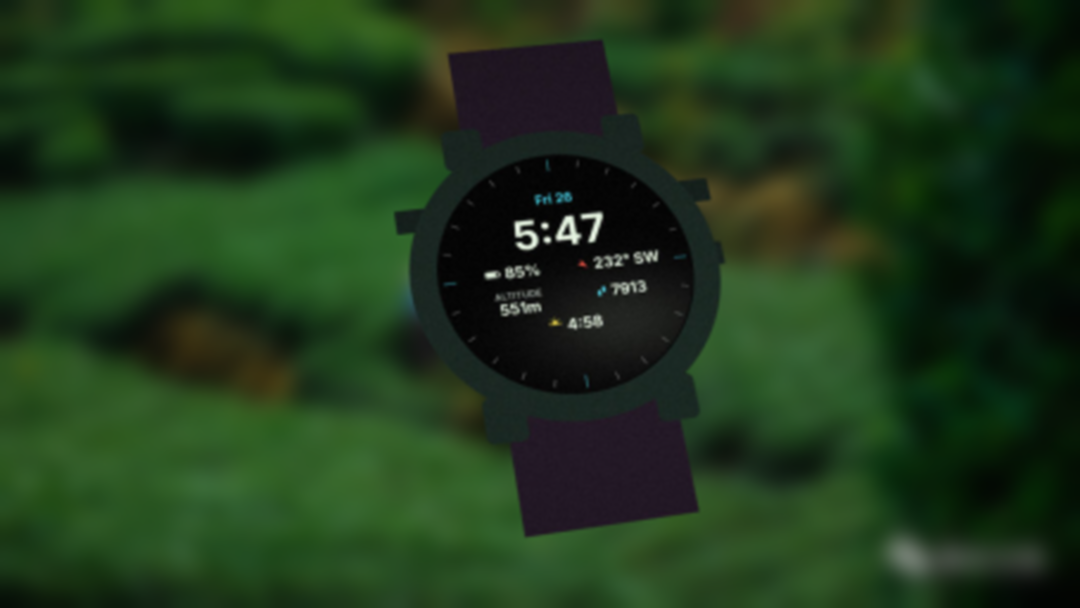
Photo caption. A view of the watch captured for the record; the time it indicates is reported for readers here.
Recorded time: 5:47
